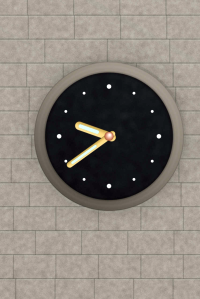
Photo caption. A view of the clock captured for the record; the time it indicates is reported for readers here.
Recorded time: 9:39
